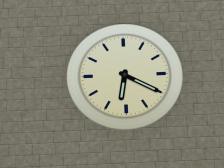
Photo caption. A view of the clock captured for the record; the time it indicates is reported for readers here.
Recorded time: 6:20
